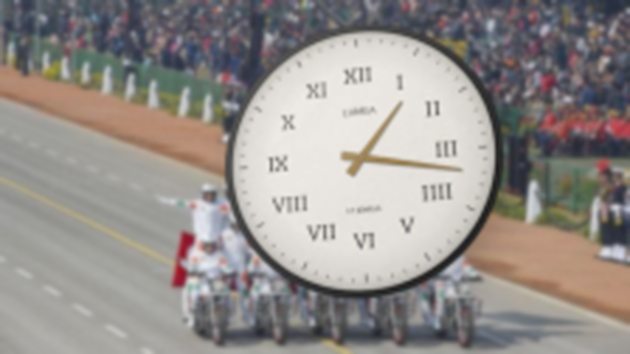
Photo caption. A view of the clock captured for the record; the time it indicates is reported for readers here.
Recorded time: 1:17
